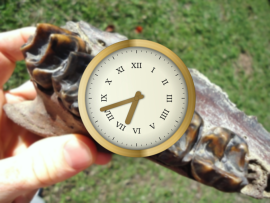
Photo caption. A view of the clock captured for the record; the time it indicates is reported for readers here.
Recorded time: 6:42
